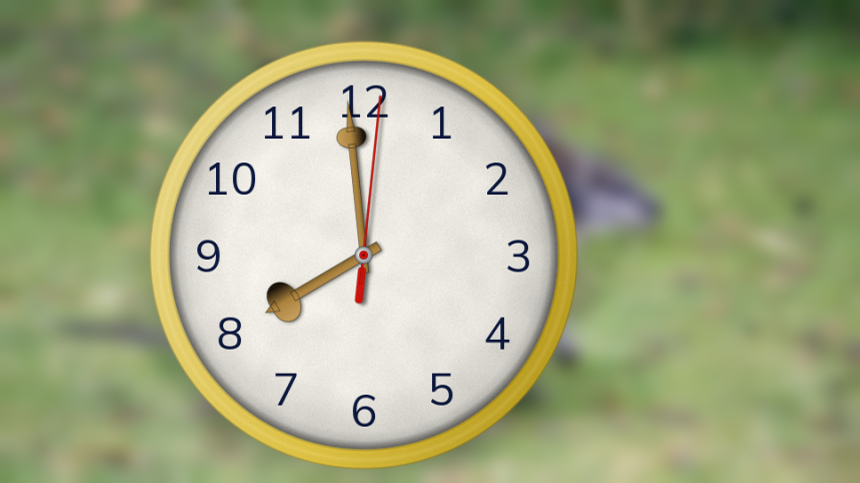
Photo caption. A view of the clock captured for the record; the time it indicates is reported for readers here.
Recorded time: 7:59:01
